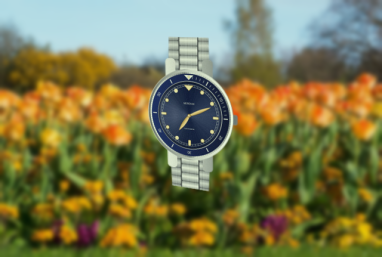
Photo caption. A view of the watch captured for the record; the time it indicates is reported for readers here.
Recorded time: 7:11
